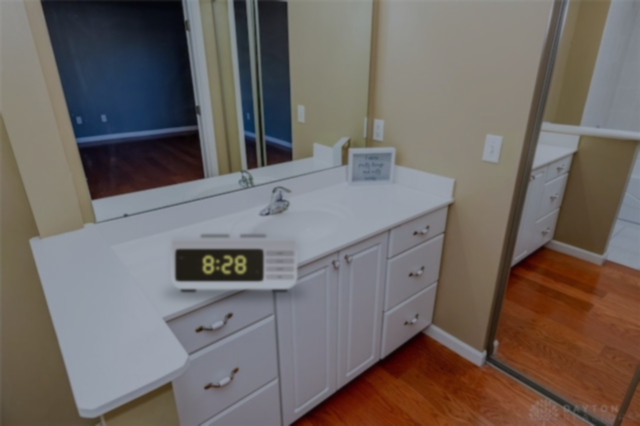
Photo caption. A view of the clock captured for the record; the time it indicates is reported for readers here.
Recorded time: 8:28
